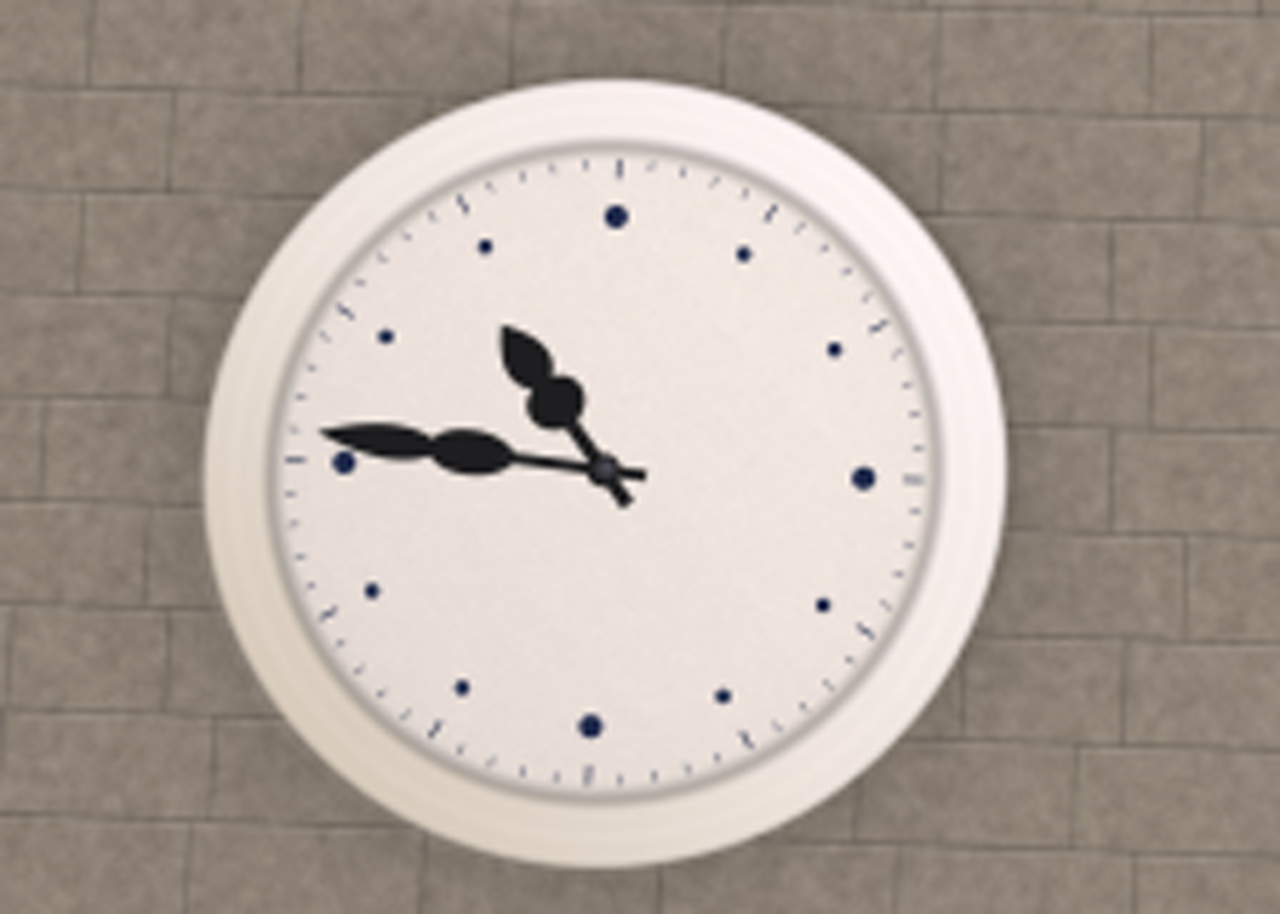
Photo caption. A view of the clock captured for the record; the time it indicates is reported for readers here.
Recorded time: 10:46
